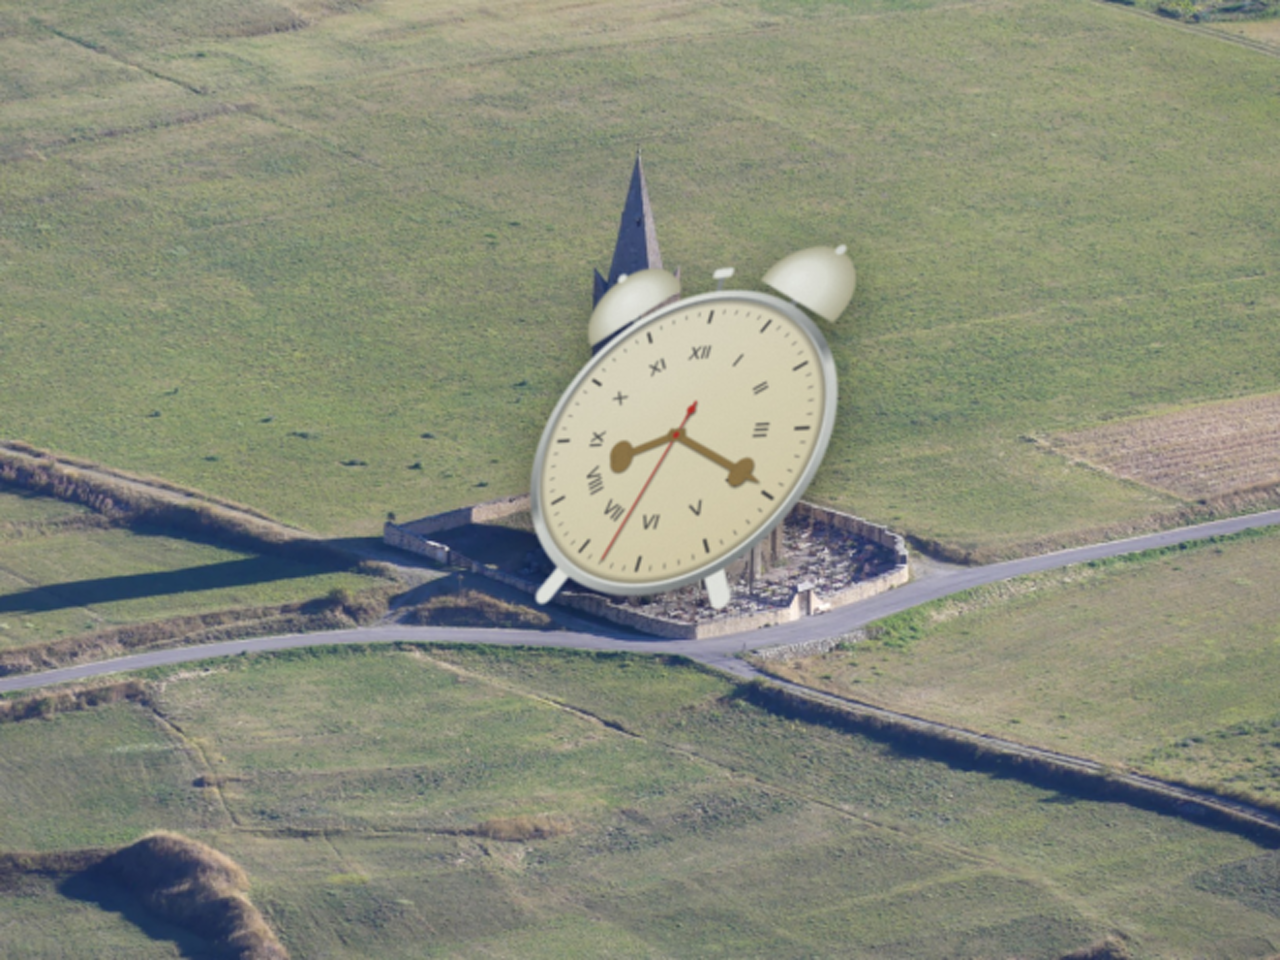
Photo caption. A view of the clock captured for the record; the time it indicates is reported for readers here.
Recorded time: 8:19:33
